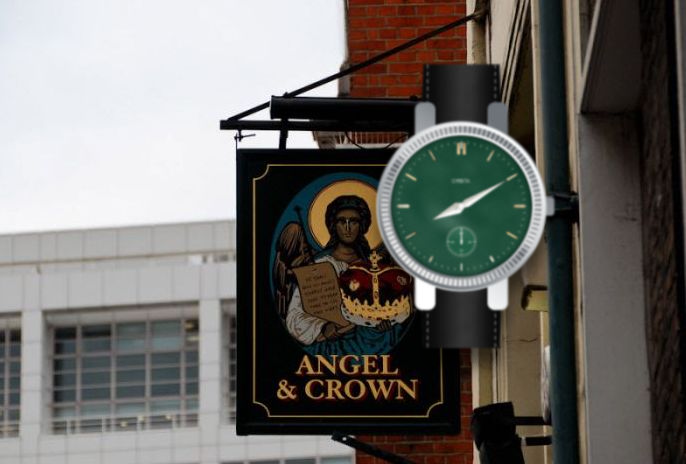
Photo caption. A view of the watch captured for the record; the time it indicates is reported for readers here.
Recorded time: 8:10
